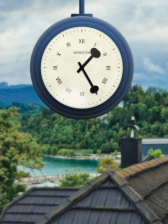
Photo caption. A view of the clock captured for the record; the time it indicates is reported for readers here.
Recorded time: 1:25
